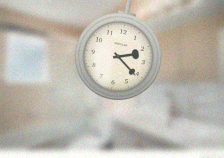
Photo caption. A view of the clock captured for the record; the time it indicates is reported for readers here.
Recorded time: 2:21
